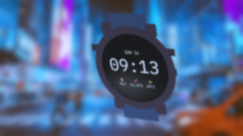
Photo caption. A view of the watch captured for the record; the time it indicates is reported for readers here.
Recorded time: 9:13
